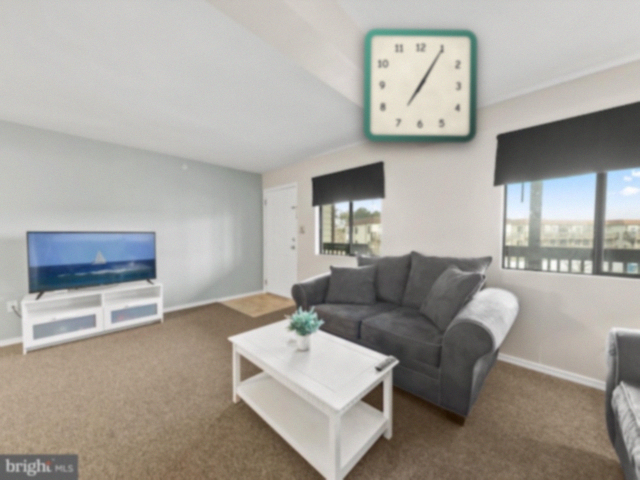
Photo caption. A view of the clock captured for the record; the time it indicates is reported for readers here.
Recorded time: 7:05
